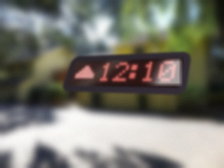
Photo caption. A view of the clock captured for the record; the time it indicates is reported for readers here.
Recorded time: 12:10
